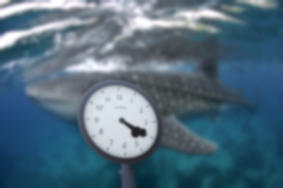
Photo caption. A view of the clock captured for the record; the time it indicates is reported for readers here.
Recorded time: 4:20
